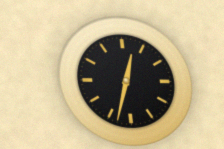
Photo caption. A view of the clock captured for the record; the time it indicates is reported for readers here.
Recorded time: 12:33
